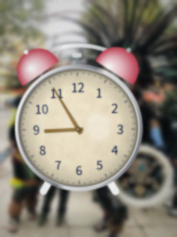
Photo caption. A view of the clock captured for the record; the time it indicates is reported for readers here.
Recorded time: 8:55
